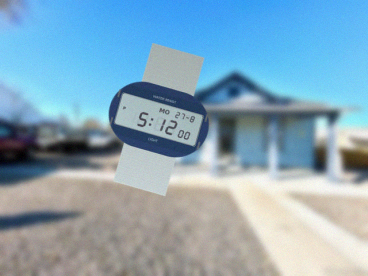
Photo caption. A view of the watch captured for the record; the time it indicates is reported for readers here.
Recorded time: 5:12:00
